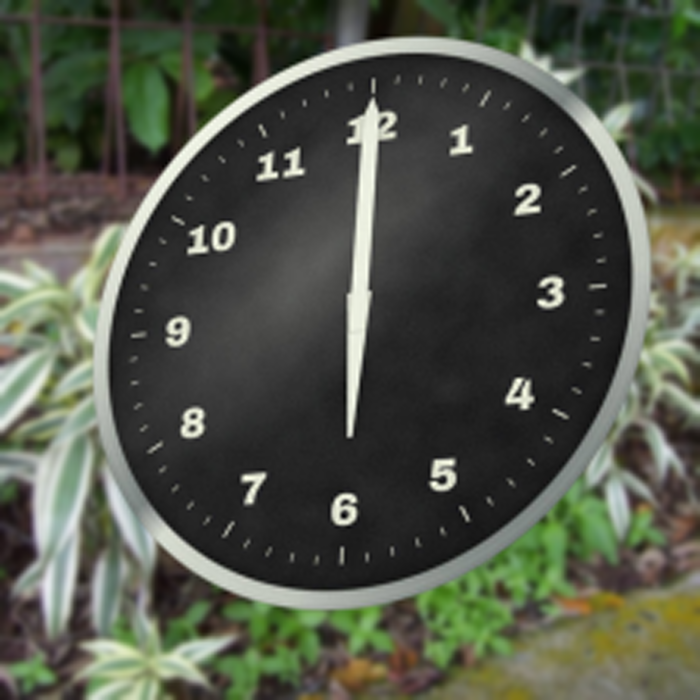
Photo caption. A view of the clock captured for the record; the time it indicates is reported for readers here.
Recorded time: 6:00
